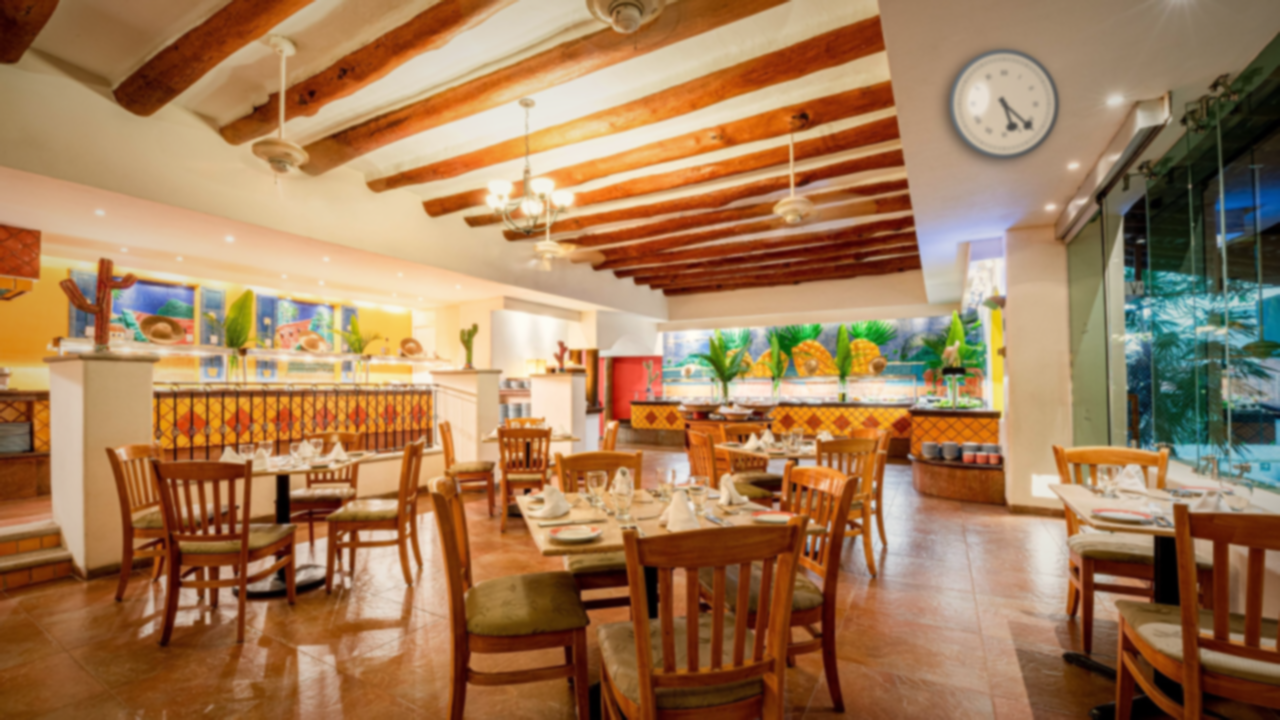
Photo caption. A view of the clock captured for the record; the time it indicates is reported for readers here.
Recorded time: 5:22
